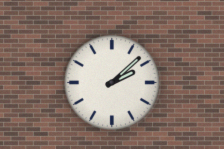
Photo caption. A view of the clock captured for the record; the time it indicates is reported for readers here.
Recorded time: 2:08
